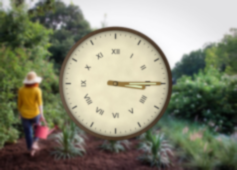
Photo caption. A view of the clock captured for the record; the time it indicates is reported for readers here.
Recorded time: 3:15
